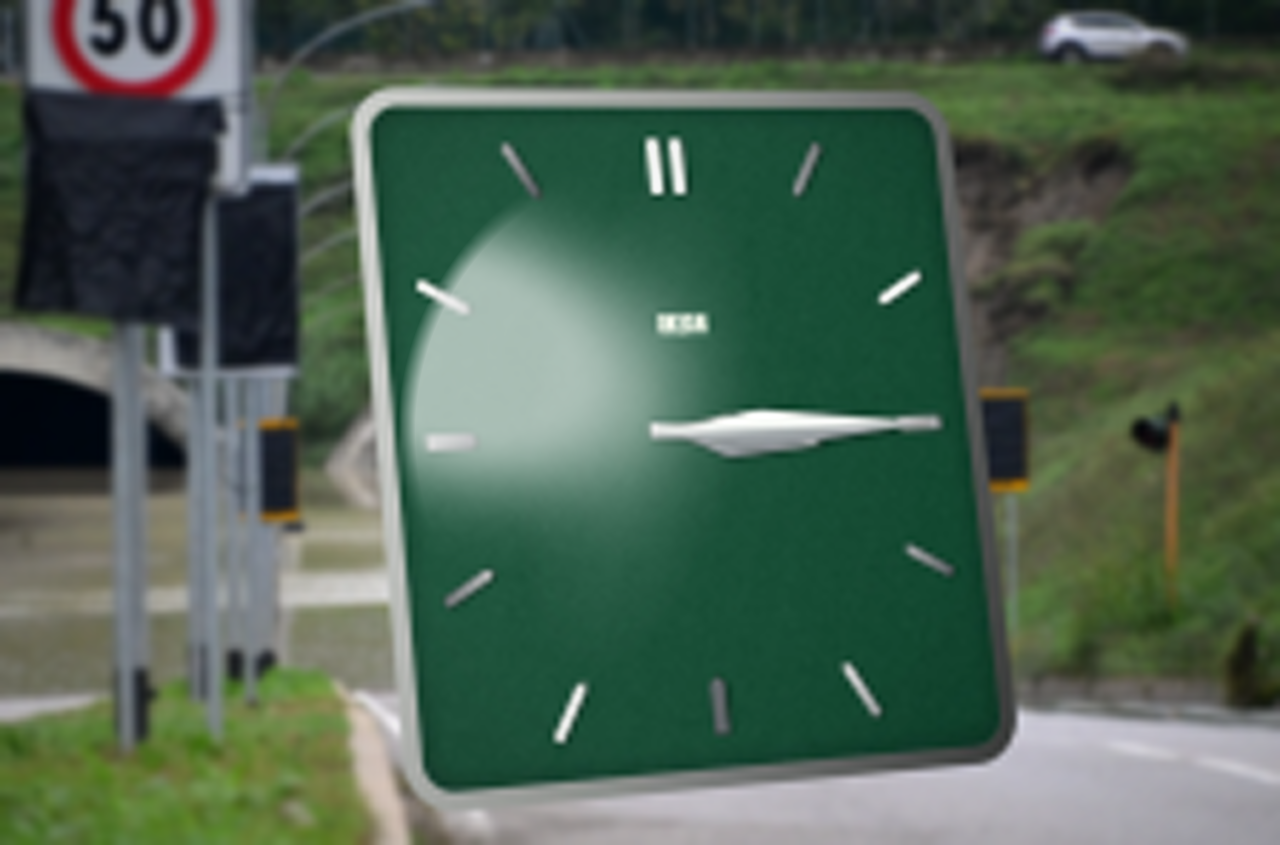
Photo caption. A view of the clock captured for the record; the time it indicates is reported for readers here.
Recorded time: 3:15
